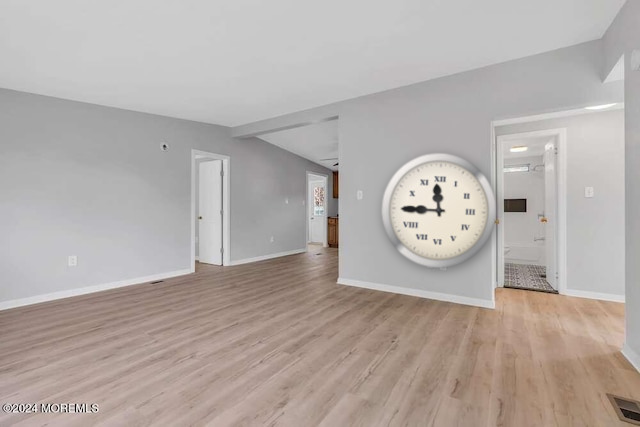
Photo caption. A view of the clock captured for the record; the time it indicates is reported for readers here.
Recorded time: 11:45
